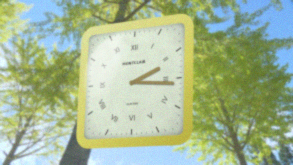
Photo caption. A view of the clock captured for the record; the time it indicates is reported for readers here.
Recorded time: 2:16
